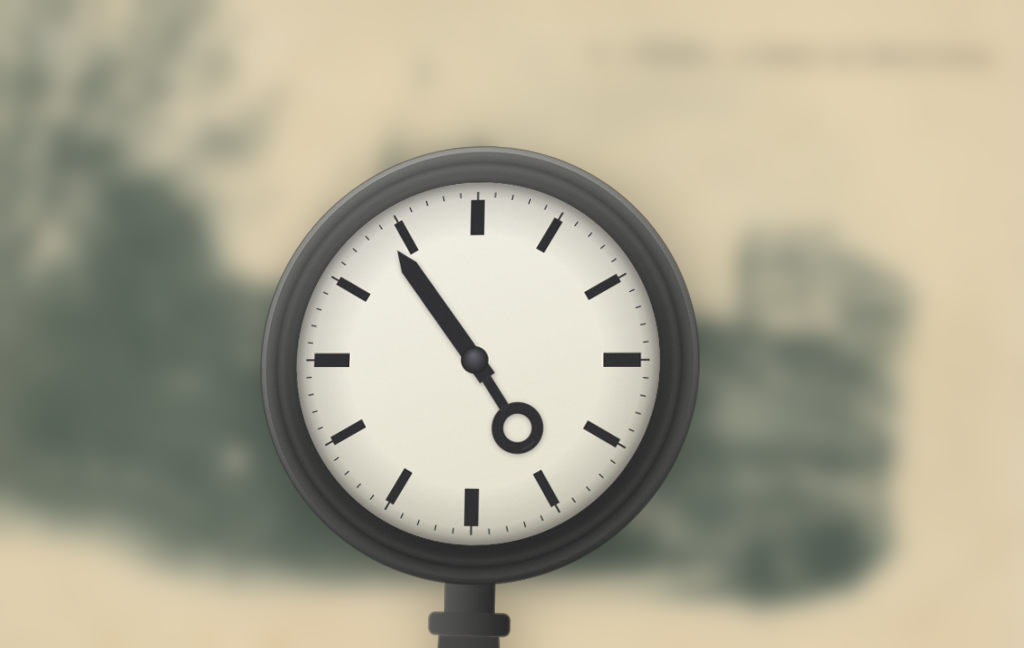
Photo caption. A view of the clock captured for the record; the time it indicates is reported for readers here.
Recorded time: 4:54
